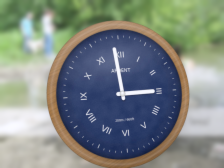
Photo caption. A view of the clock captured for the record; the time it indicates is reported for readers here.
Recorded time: 2:59
